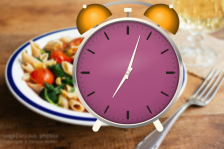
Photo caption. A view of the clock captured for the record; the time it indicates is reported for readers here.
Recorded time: 7:03
